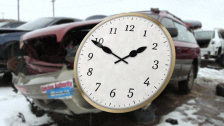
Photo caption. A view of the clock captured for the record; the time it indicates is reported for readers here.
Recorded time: 1:49
